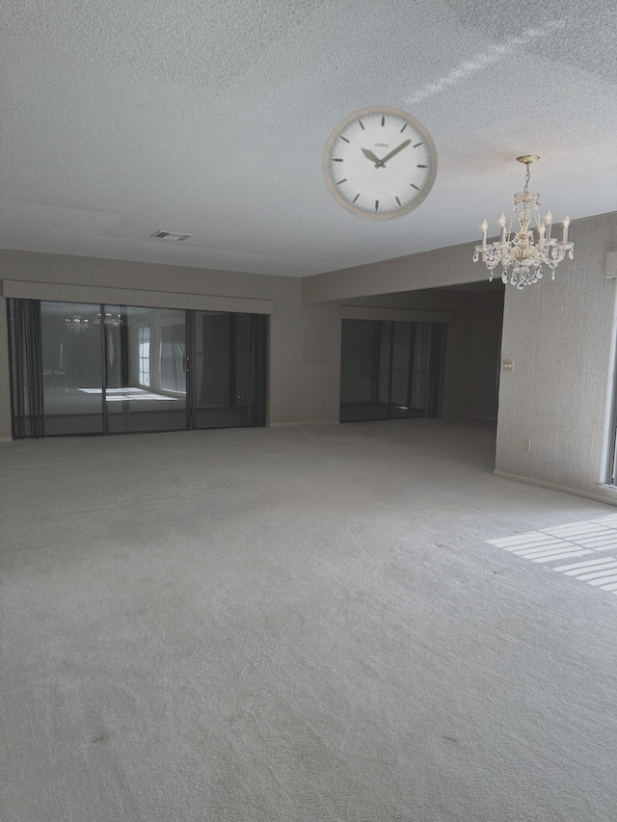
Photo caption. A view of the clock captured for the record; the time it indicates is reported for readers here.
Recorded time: 10:08
